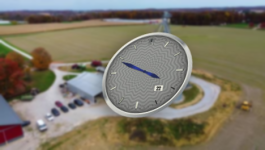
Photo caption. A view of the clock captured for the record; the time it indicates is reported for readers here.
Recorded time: 3:49
